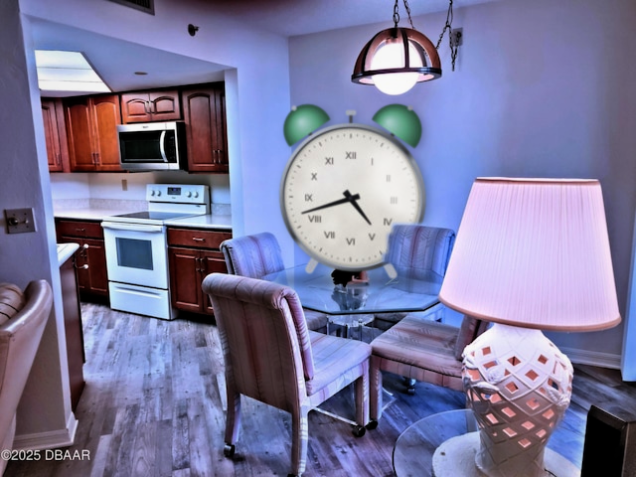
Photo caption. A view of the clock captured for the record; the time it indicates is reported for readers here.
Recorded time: 4:42
